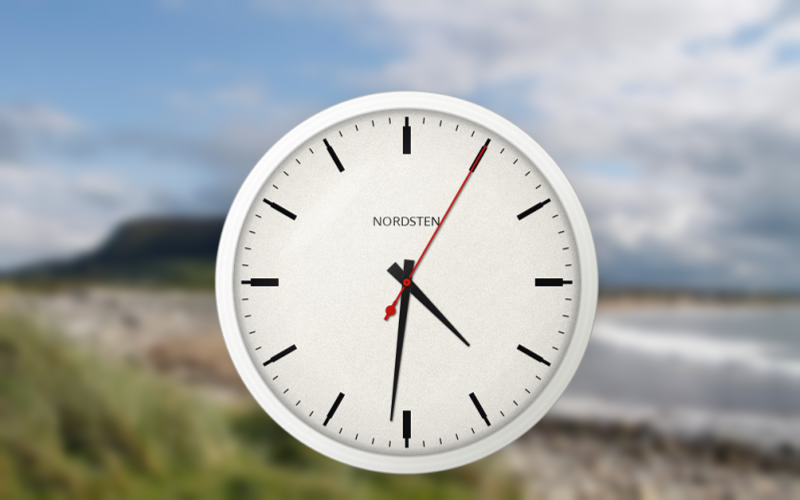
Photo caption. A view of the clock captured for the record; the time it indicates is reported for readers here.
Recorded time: 4:31:05
